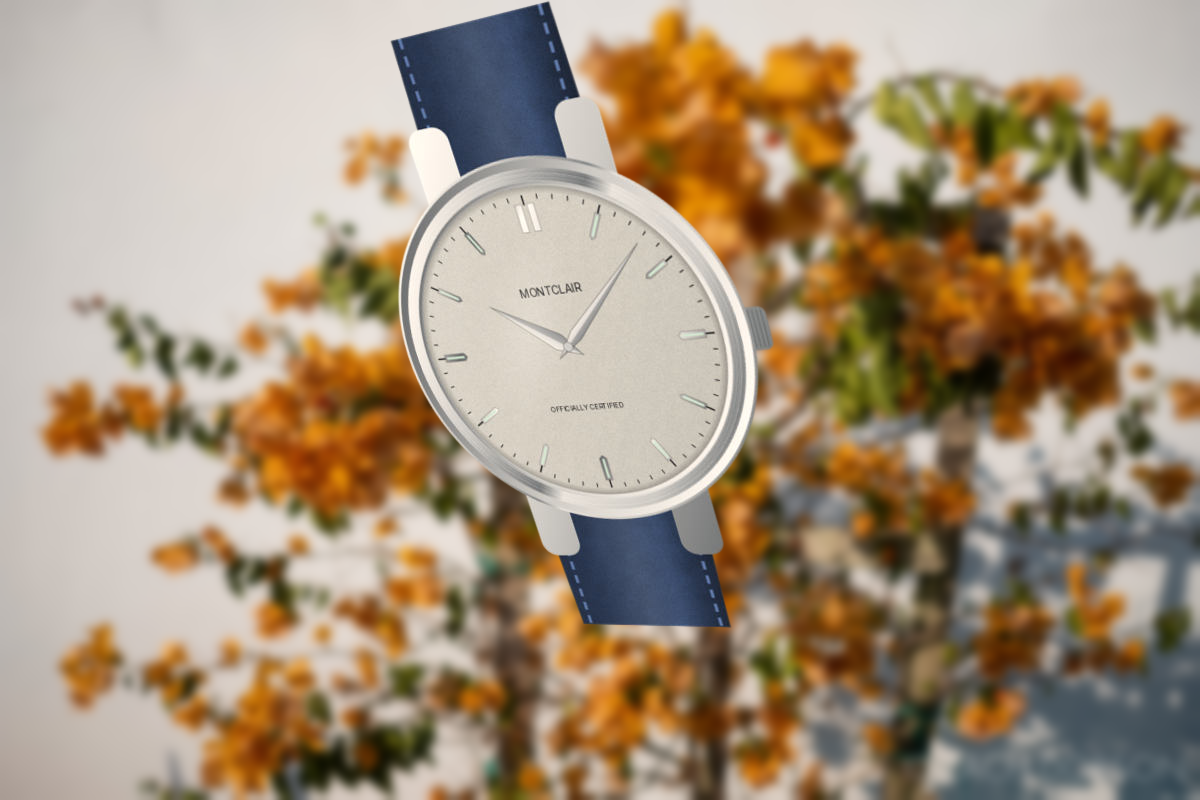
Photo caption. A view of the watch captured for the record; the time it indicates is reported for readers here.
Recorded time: 10:08
